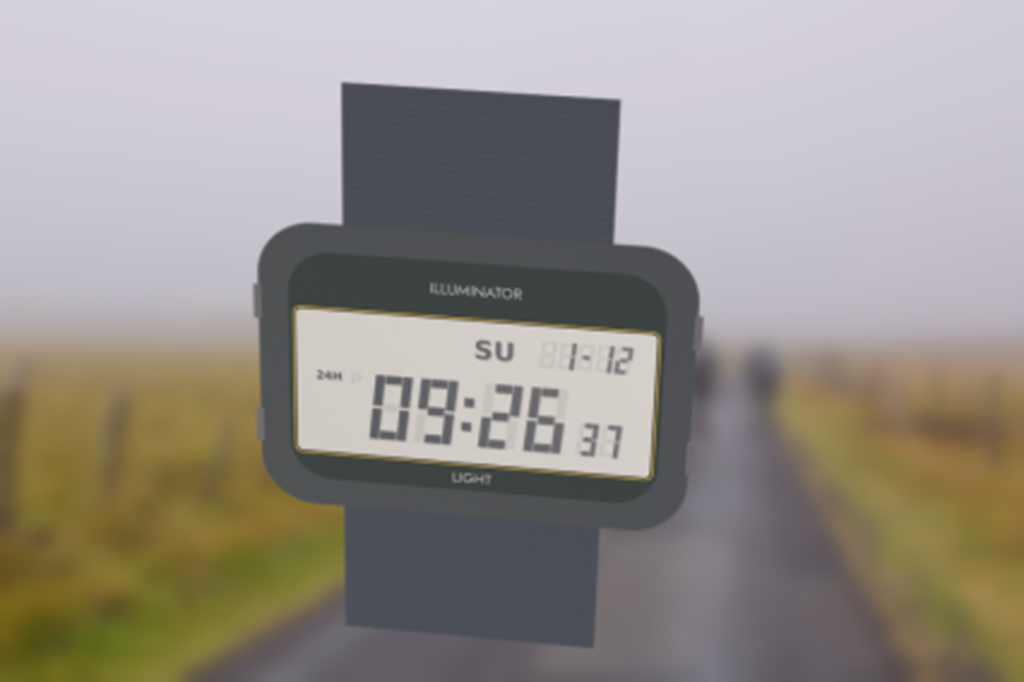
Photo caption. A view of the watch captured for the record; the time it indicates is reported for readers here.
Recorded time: 9:26:37
